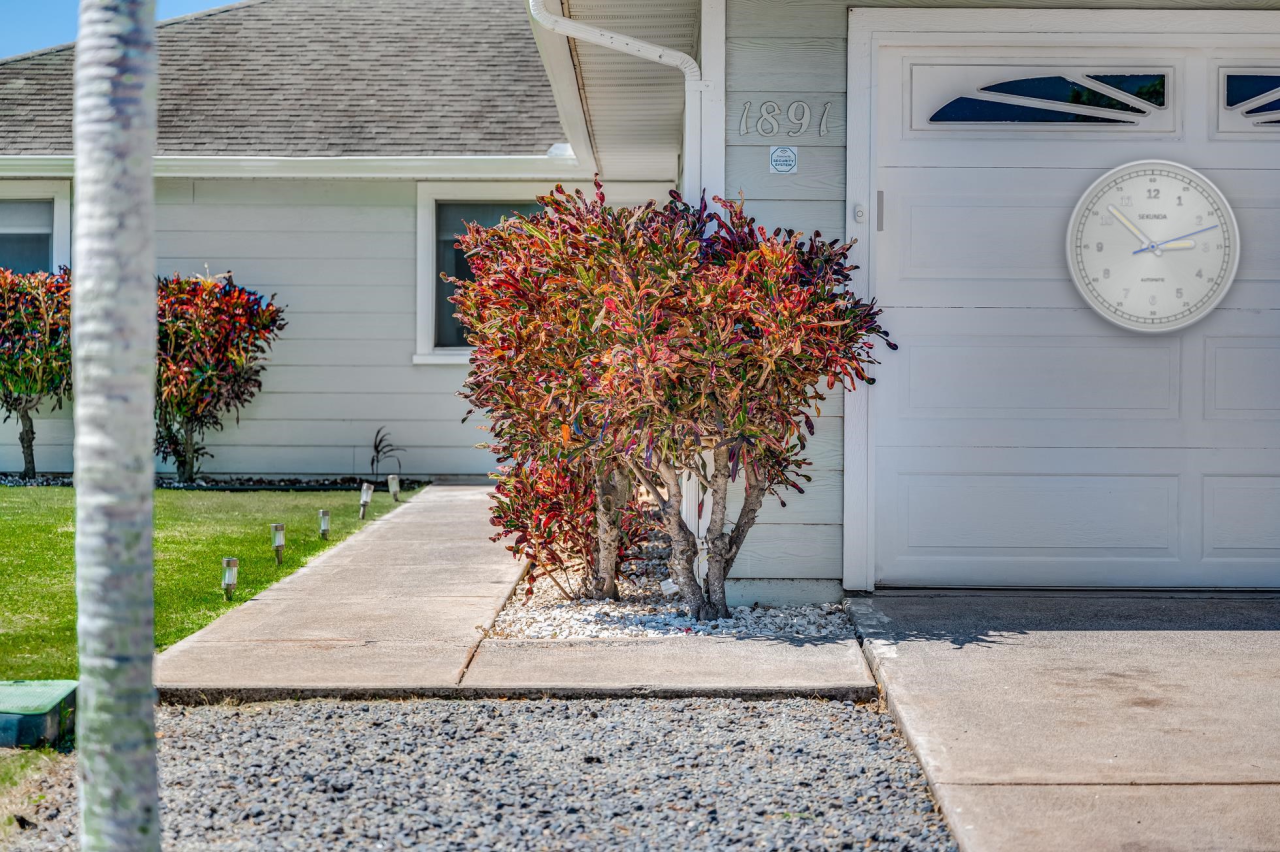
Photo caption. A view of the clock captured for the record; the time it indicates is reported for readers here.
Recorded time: 2:52:12
